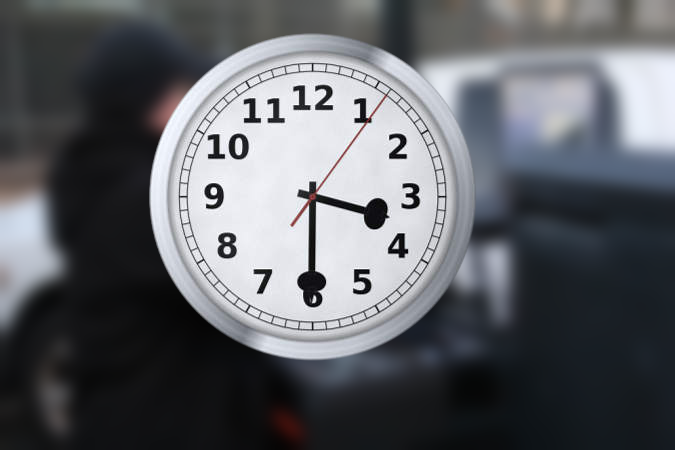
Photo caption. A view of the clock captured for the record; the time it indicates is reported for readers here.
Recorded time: 3:30:06
